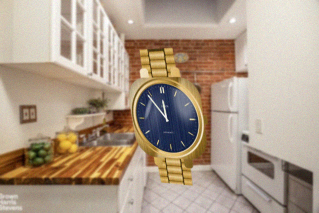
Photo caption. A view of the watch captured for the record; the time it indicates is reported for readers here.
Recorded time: 11:54
